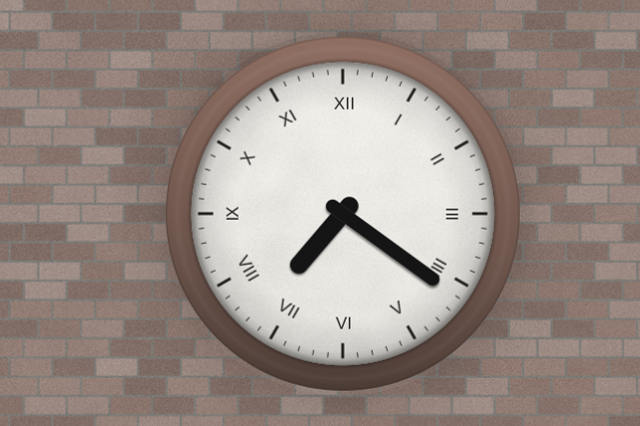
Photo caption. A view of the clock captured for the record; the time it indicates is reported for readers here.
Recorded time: 7:21
